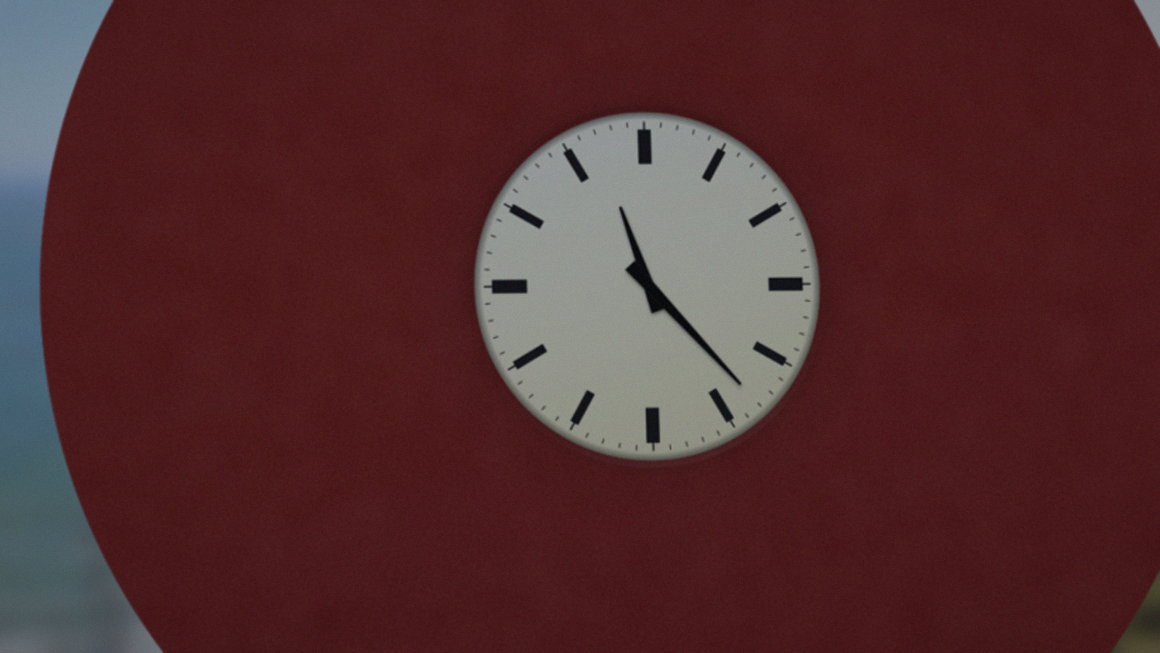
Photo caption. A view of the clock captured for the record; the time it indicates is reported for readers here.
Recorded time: 11:23
